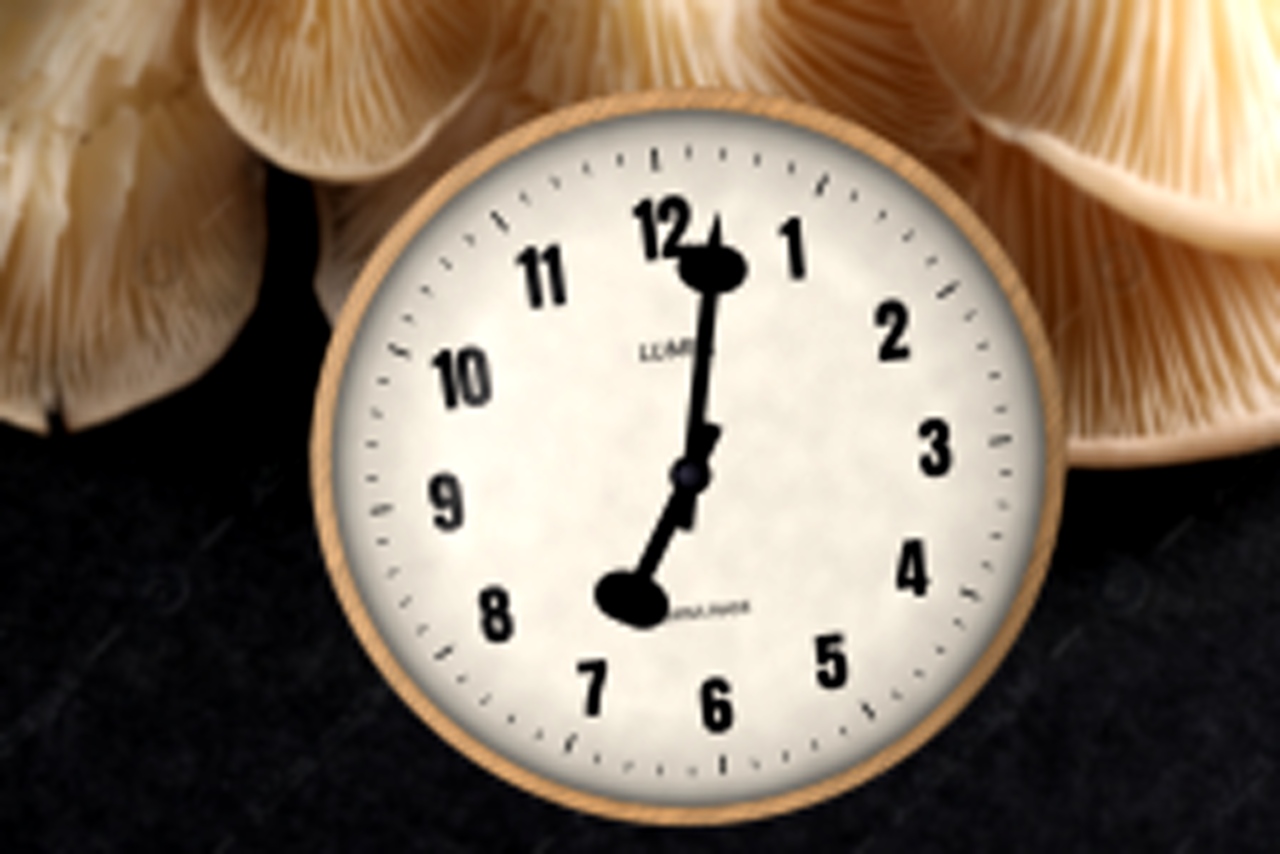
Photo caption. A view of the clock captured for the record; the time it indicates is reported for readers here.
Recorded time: 7:02
